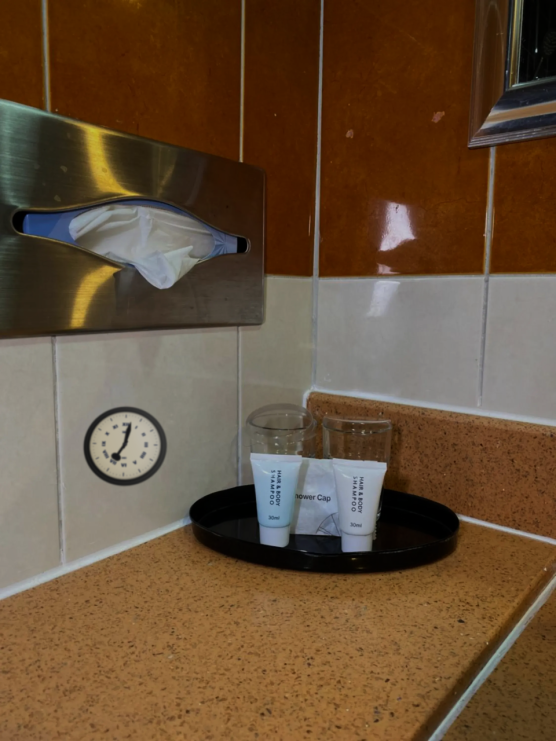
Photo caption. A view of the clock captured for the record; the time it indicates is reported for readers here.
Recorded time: 7:02
